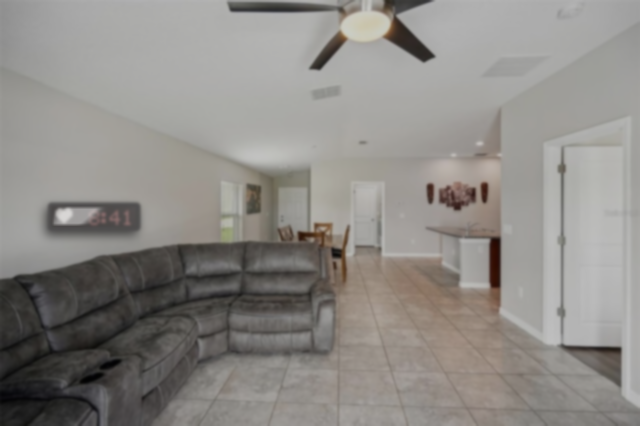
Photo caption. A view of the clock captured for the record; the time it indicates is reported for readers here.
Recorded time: 8:41
